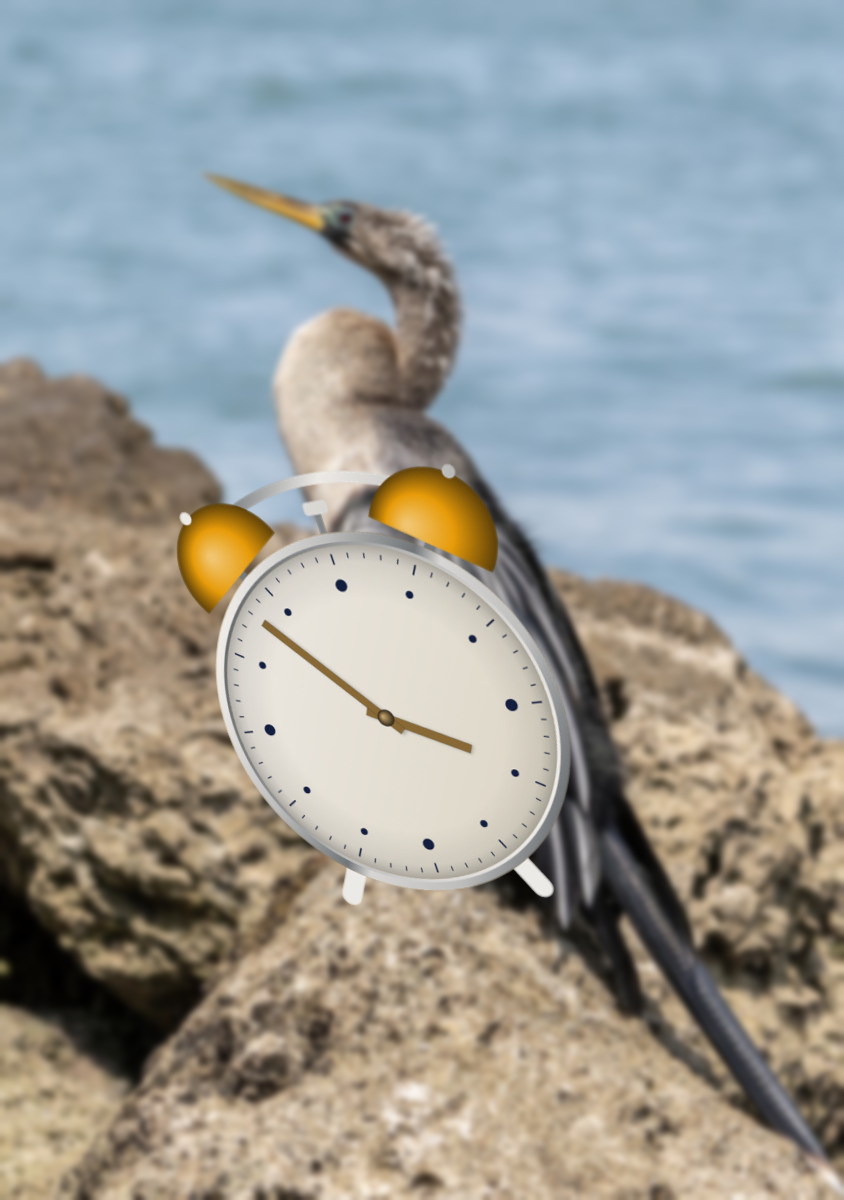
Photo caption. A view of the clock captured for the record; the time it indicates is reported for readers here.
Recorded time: 3:53
